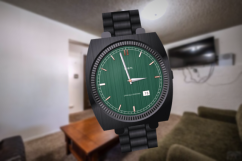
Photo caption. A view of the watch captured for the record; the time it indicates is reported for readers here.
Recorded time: 2:58
